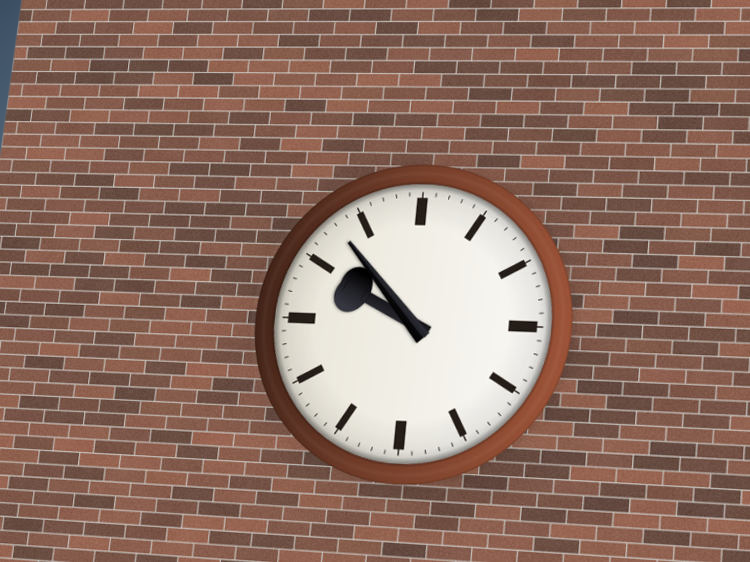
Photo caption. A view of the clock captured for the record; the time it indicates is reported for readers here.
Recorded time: 9:53
